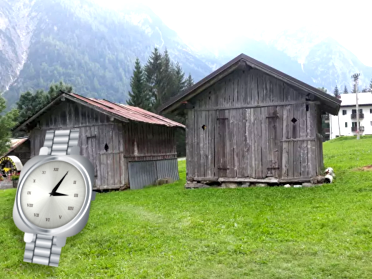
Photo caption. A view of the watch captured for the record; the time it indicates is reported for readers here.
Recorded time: 3:05
